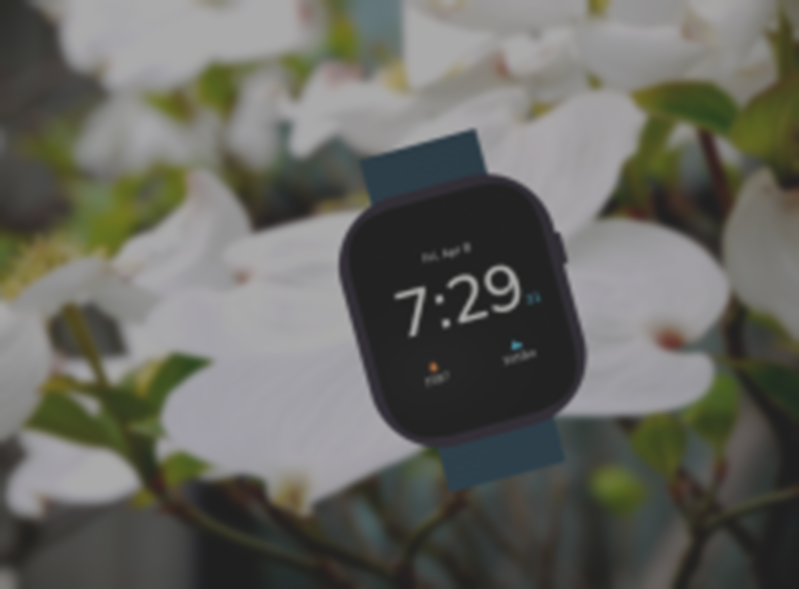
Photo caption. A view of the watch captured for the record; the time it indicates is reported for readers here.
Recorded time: 7:29
